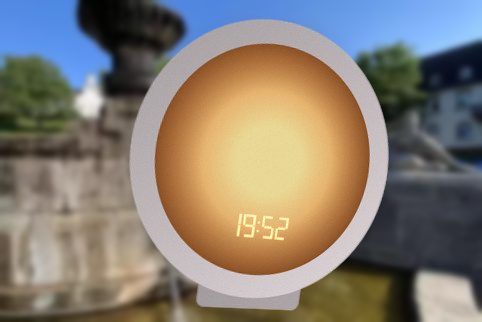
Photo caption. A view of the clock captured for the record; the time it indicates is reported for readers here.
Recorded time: 19:52
